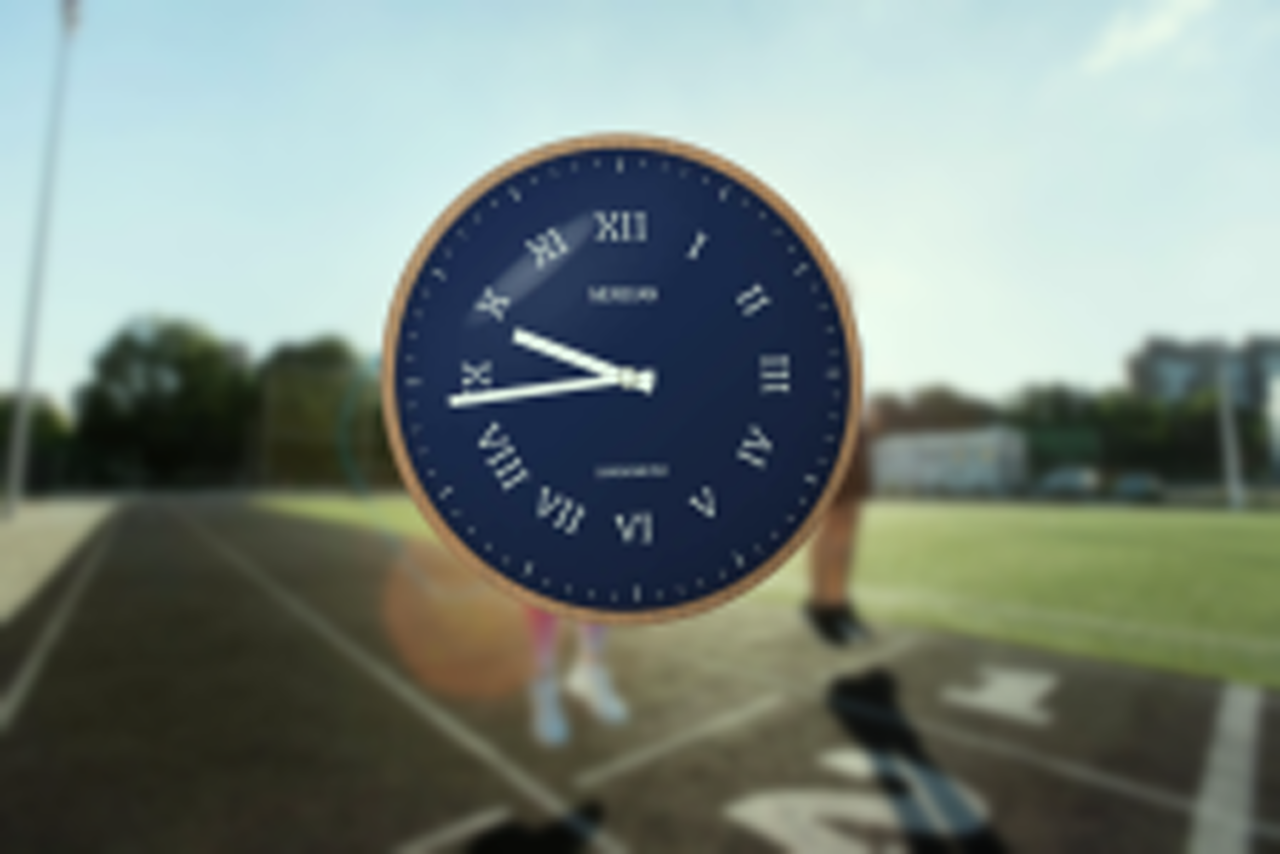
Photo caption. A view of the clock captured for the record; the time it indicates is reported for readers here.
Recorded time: 9:44
